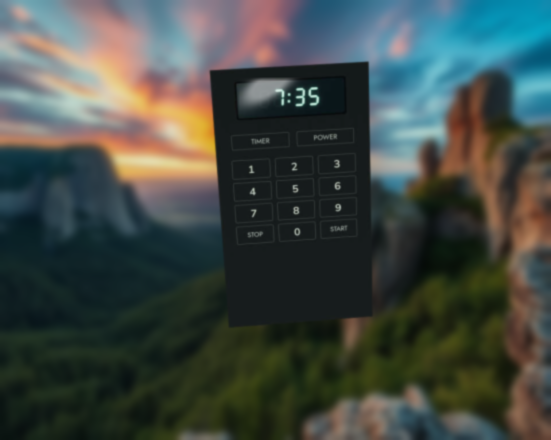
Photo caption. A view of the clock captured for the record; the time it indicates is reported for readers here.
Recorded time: 7:35
